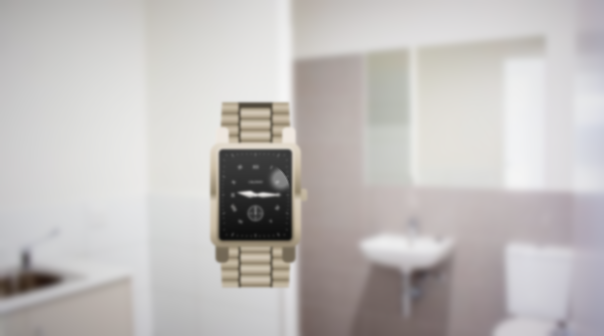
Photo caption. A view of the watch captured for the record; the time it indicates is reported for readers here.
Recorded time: 9:15
